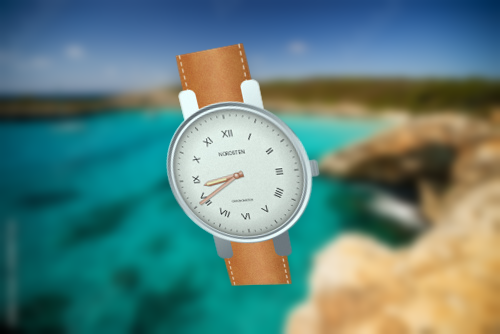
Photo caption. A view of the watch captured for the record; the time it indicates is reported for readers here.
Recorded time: 8:40
